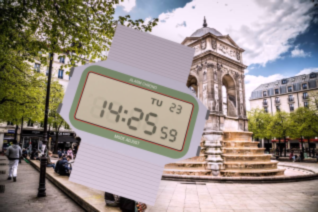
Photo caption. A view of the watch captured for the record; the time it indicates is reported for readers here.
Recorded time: 14:25:59
